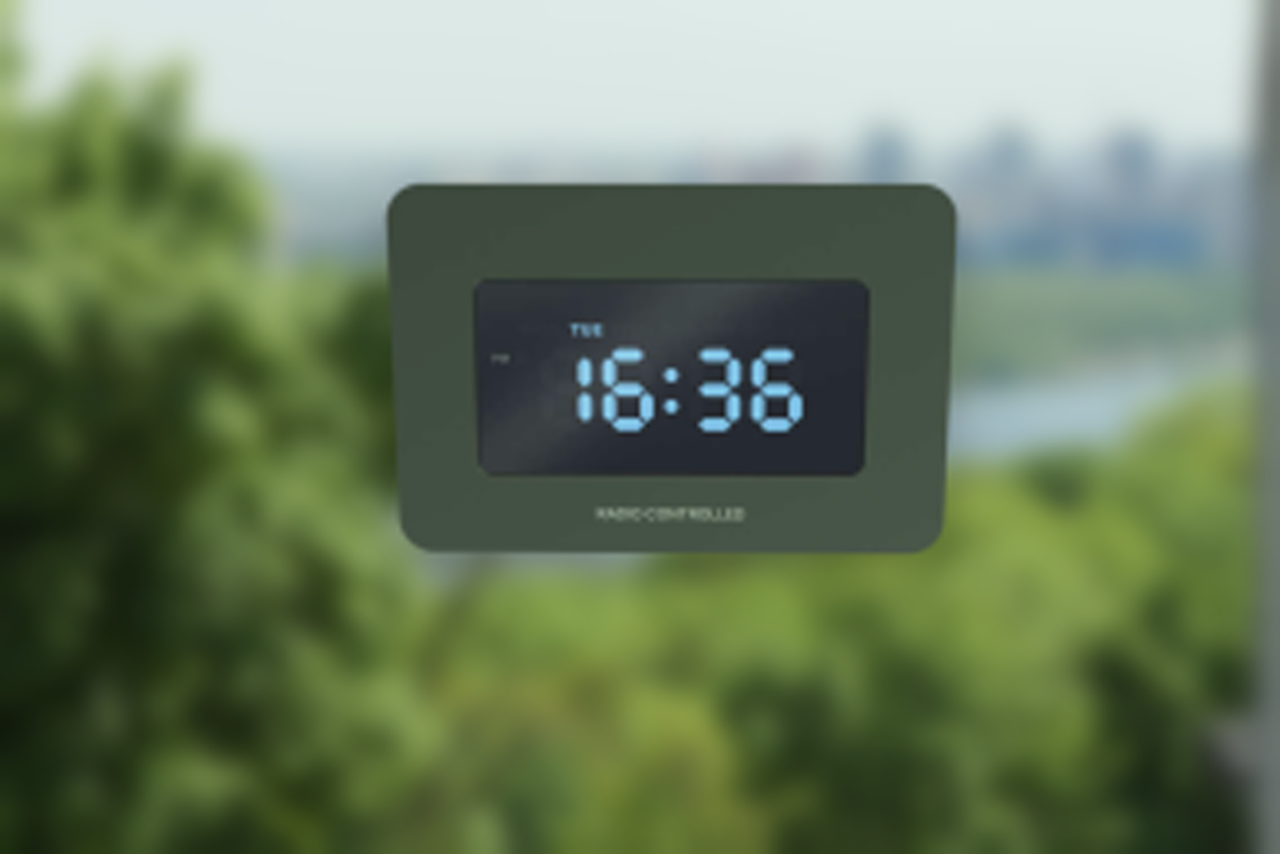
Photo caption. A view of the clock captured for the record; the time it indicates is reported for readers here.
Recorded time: 16:36
